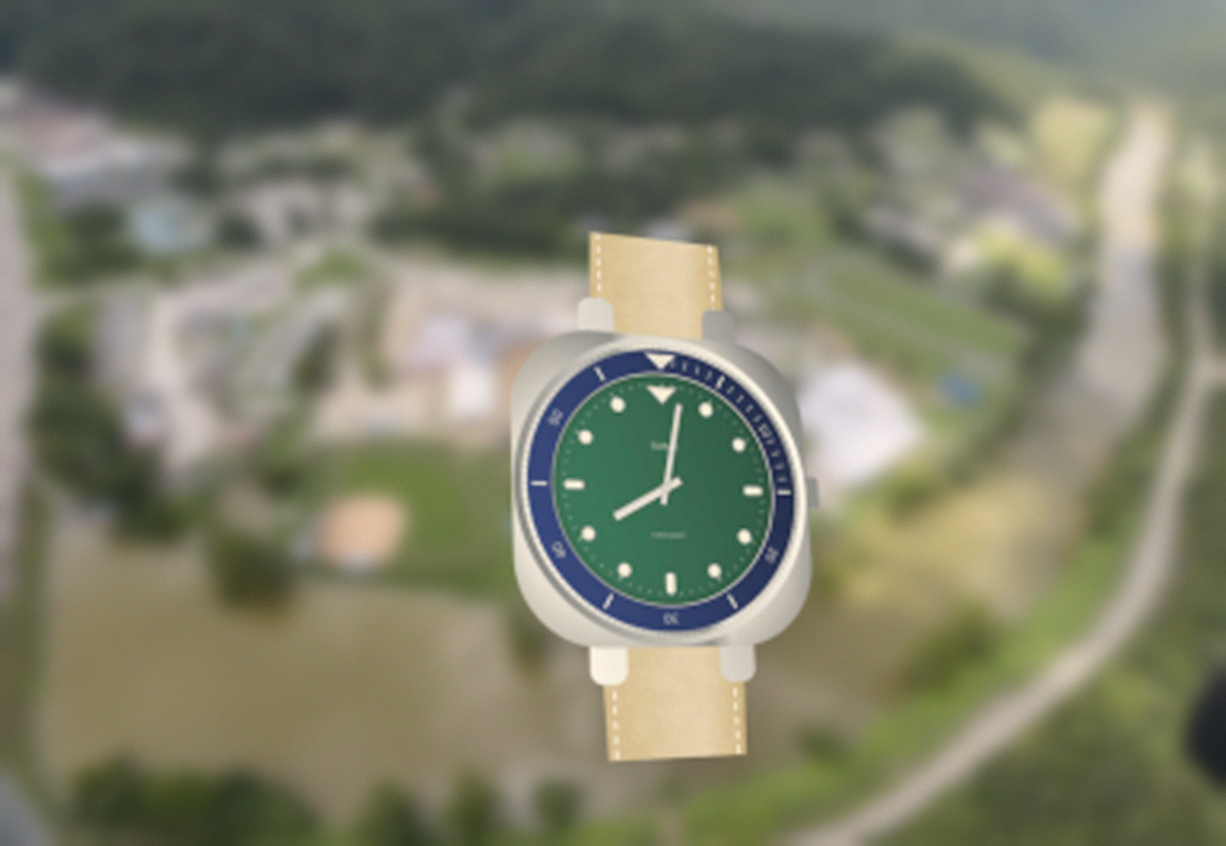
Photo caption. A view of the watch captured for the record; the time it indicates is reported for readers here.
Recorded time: 8:02
